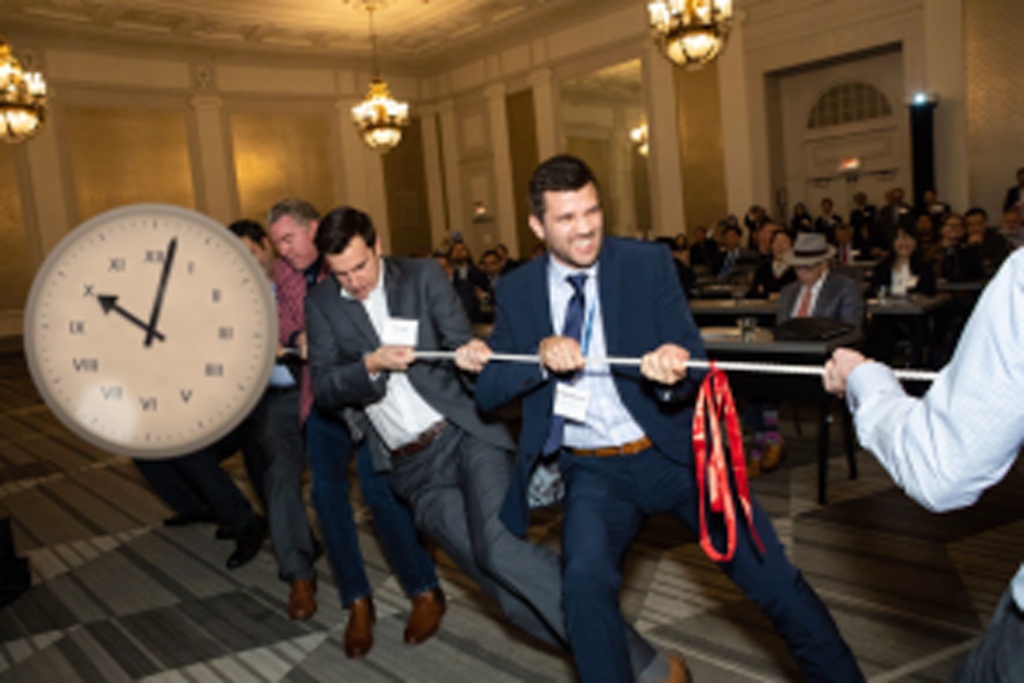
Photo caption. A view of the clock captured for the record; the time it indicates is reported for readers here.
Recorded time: 10:02
